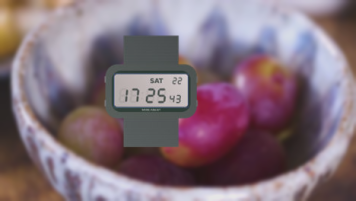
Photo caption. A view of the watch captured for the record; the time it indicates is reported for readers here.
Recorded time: 17:25:43
